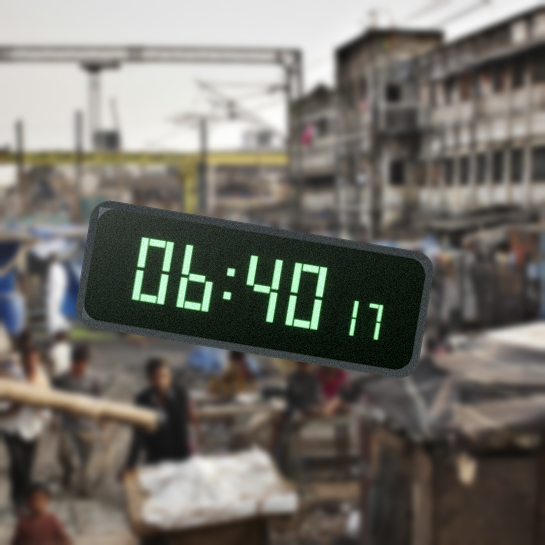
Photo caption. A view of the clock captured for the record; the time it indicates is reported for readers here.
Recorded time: 6:40:17
